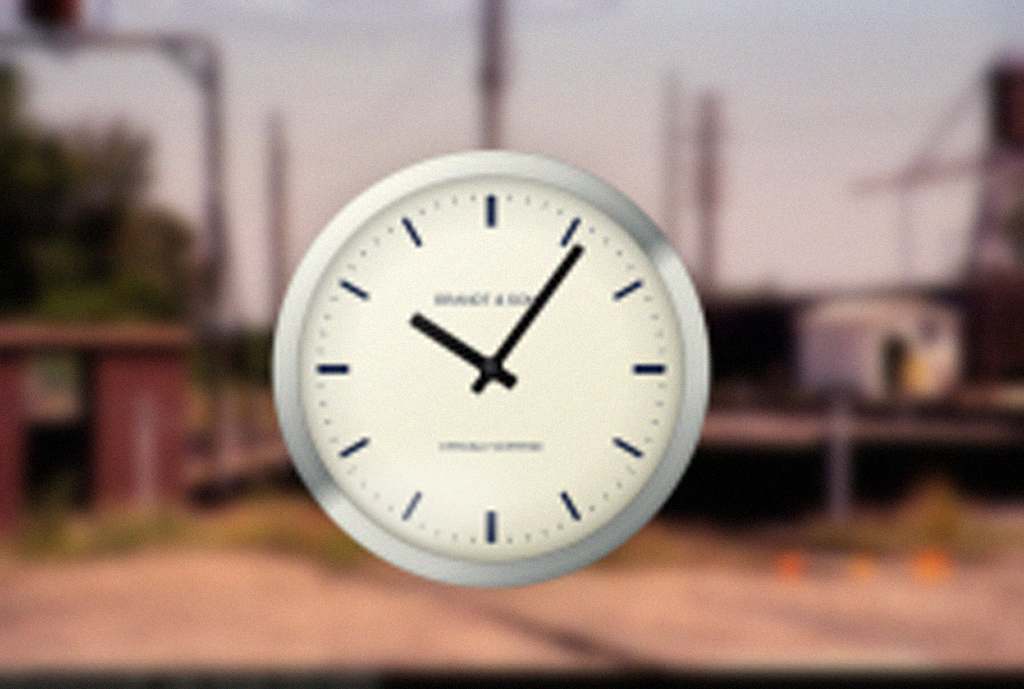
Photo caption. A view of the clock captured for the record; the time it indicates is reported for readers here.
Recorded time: 10:06
